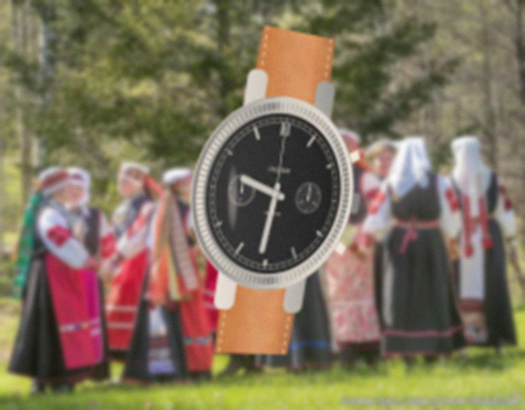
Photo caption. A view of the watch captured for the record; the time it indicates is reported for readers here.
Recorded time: 9:31
